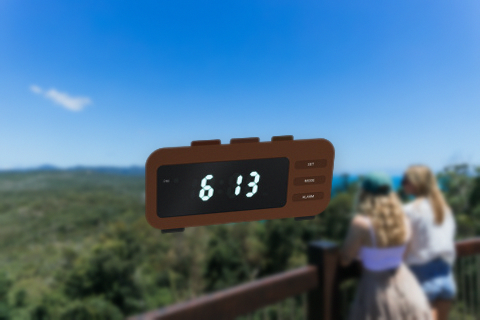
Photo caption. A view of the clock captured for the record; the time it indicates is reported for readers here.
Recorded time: 6:13
